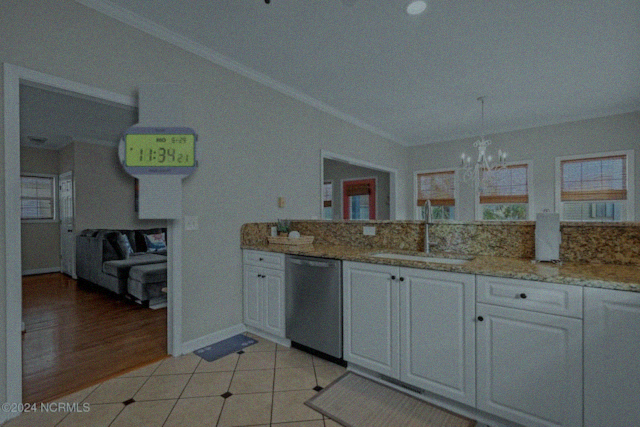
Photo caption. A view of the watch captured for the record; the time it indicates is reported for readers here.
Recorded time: 11:34
